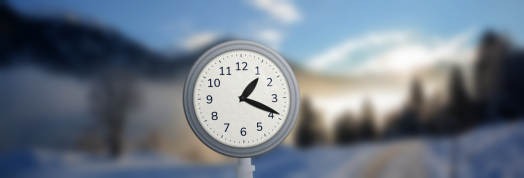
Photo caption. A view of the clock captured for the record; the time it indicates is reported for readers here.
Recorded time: 1:19
